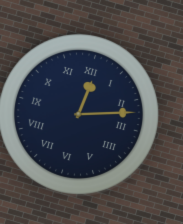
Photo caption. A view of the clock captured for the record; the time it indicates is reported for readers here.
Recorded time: 12:12
